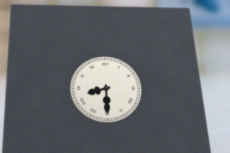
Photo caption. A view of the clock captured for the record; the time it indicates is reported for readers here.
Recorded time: 8:30
